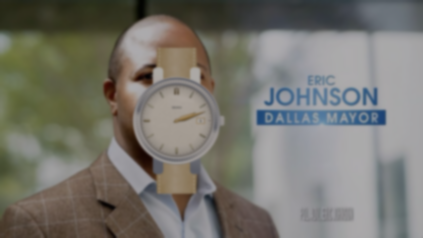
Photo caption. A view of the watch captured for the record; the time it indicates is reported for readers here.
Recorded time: 2:12
